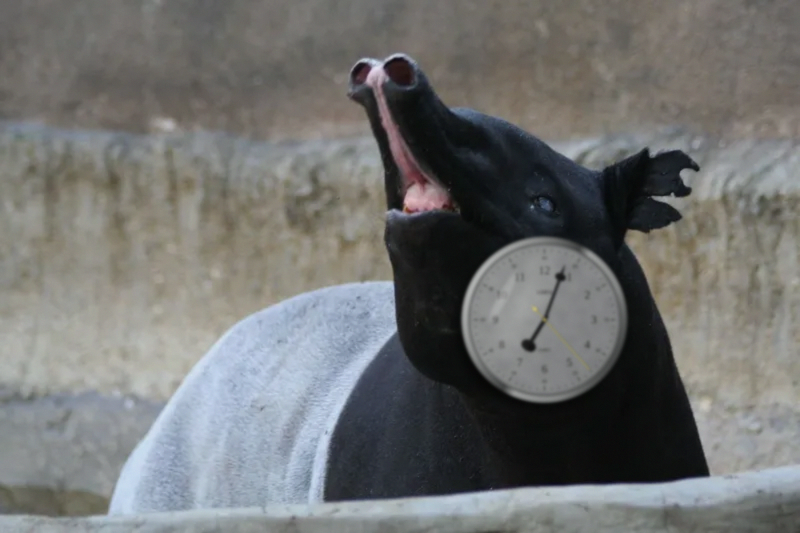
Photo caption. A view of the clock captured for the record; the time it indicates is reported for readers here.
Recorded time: 7:03:23
